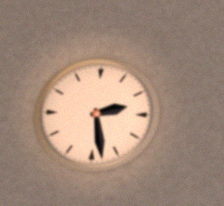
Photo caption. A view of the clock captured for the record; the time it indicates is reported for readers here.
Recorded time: 2:28
